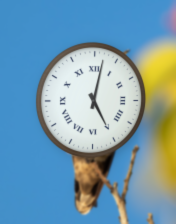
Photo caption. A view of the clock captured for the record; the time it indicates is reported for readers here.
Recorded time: 5:02
